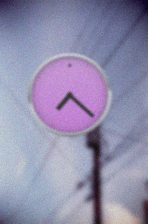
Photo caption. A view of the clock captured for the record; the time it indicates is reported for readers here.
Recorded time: 7:22
